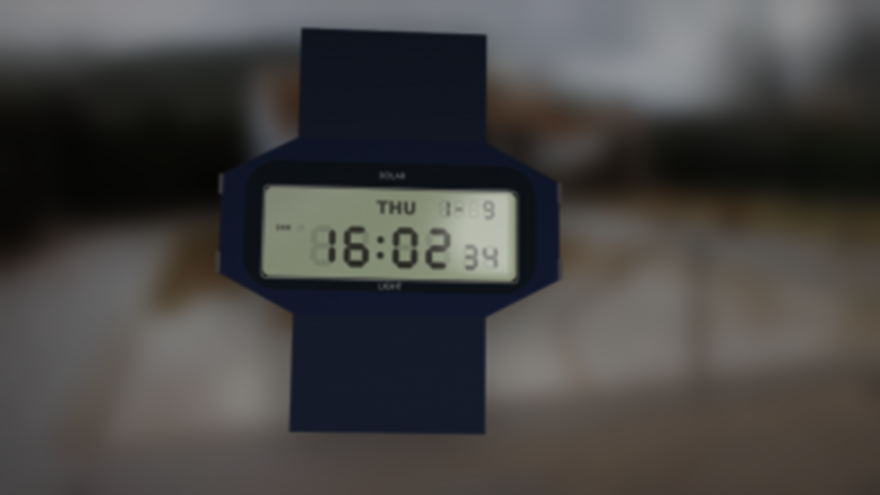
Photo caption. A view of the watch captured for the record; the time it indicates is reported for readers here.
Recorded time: 16:02:34
